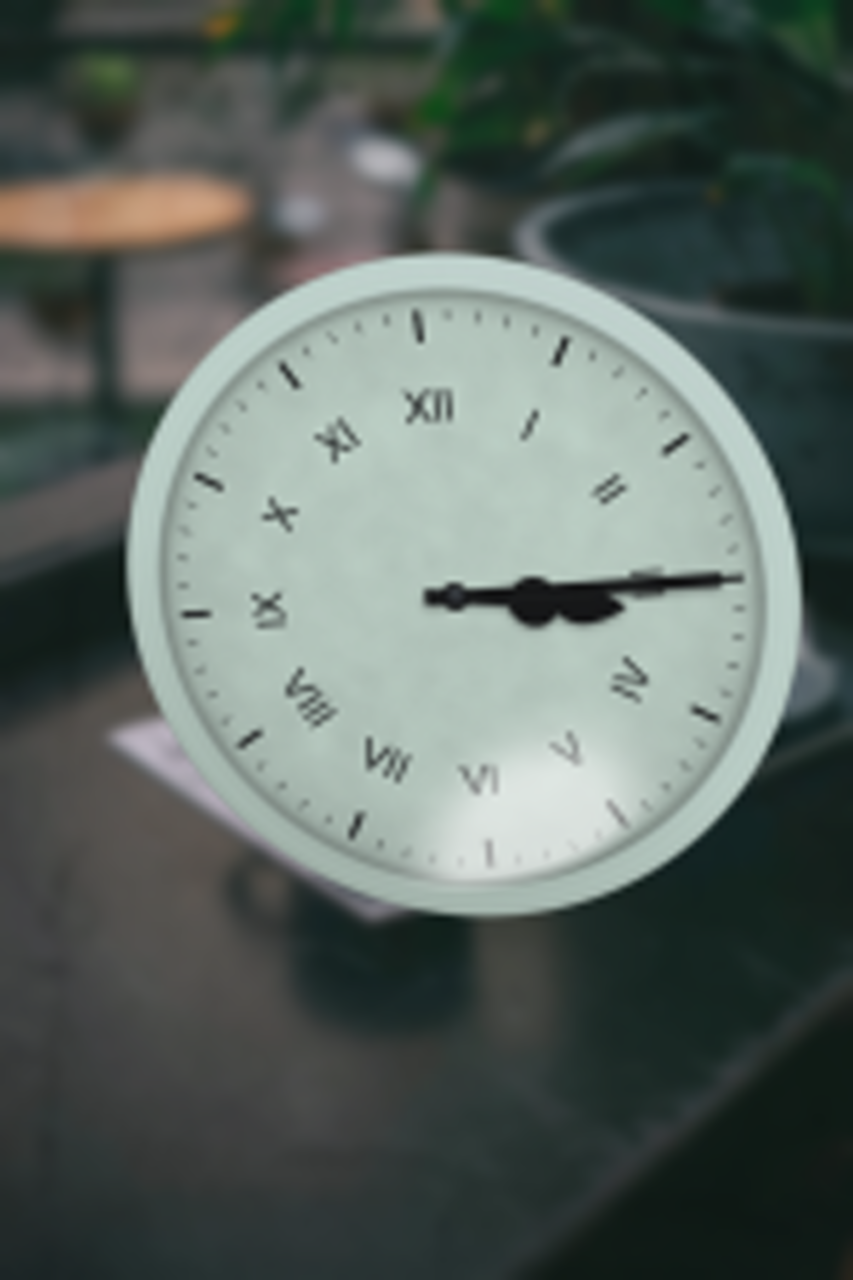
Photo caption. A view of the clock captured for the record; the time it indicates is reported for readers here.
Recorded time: 3:15
